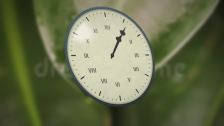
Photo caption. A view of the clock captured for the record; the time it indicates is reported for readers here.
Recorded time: 1:06
